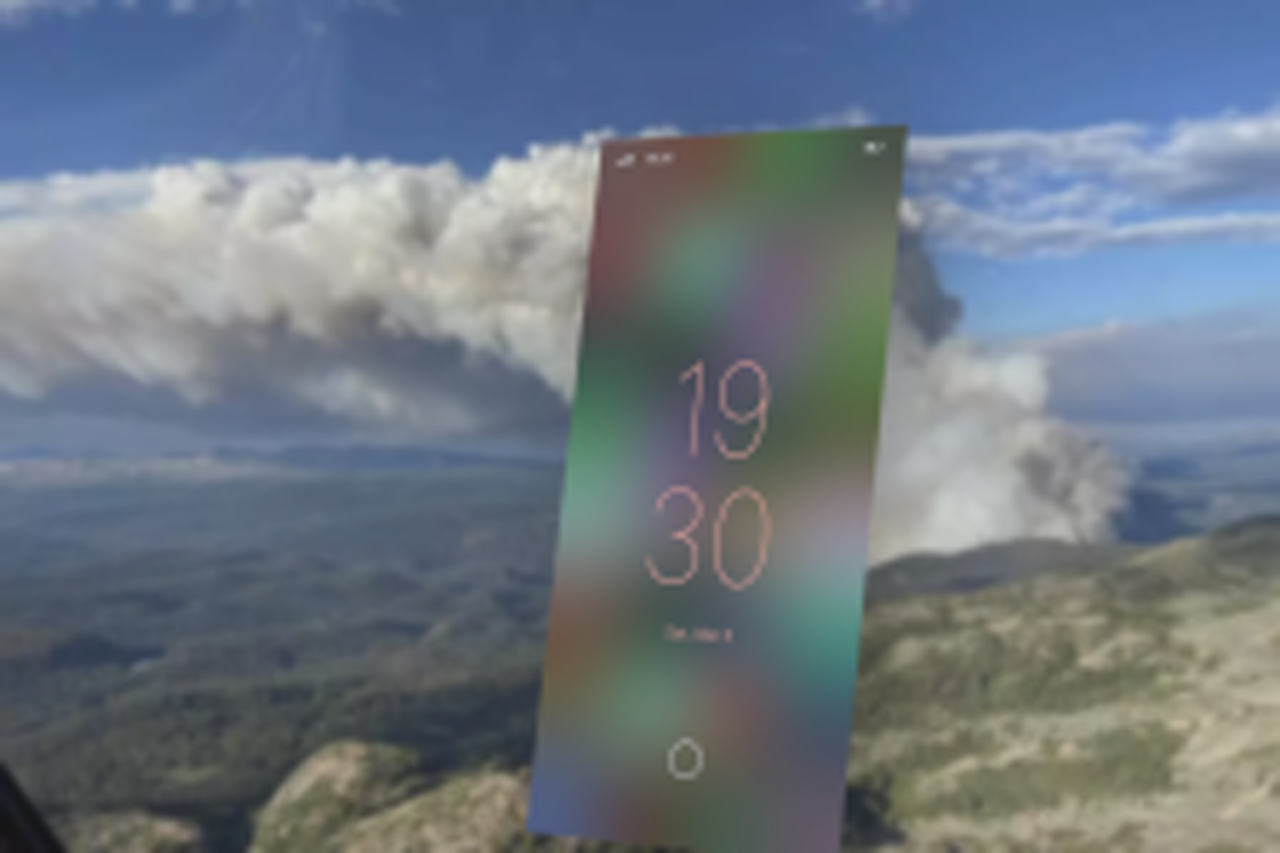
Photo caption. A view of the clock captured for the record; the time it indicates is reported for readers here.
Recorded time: 19:30
